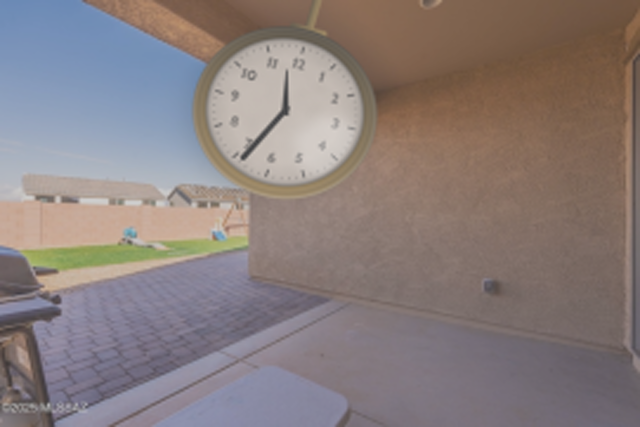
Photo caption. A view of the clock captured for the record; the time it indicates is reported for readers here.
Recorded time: 11:34
